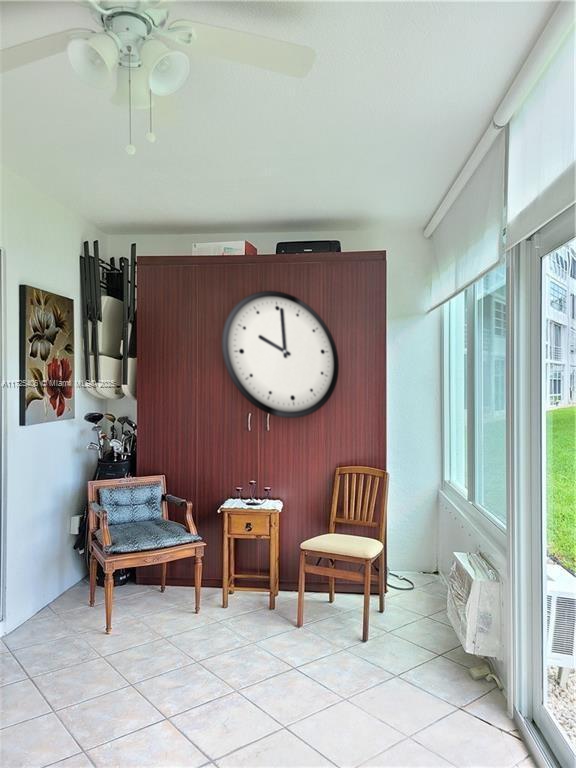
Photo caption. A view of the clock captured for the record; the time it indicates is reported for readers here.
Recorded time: 10:01
